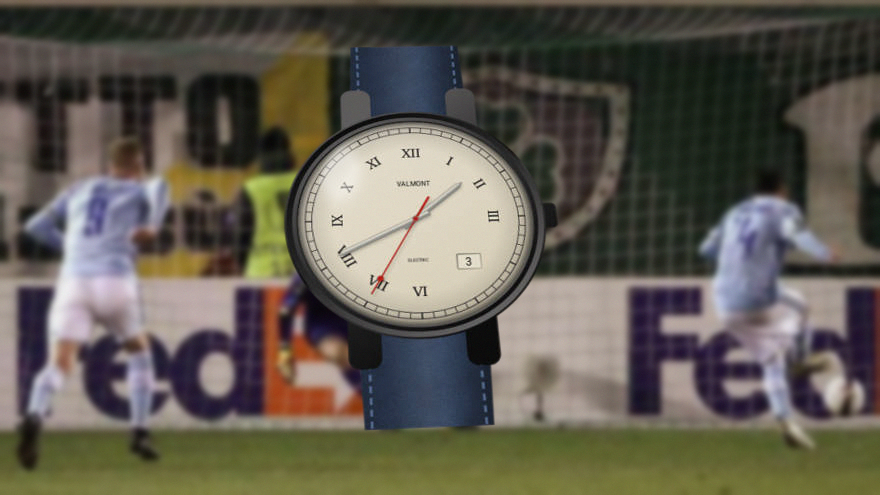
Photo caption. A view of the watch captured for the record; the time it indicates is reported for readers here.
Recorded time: 1:40:35
